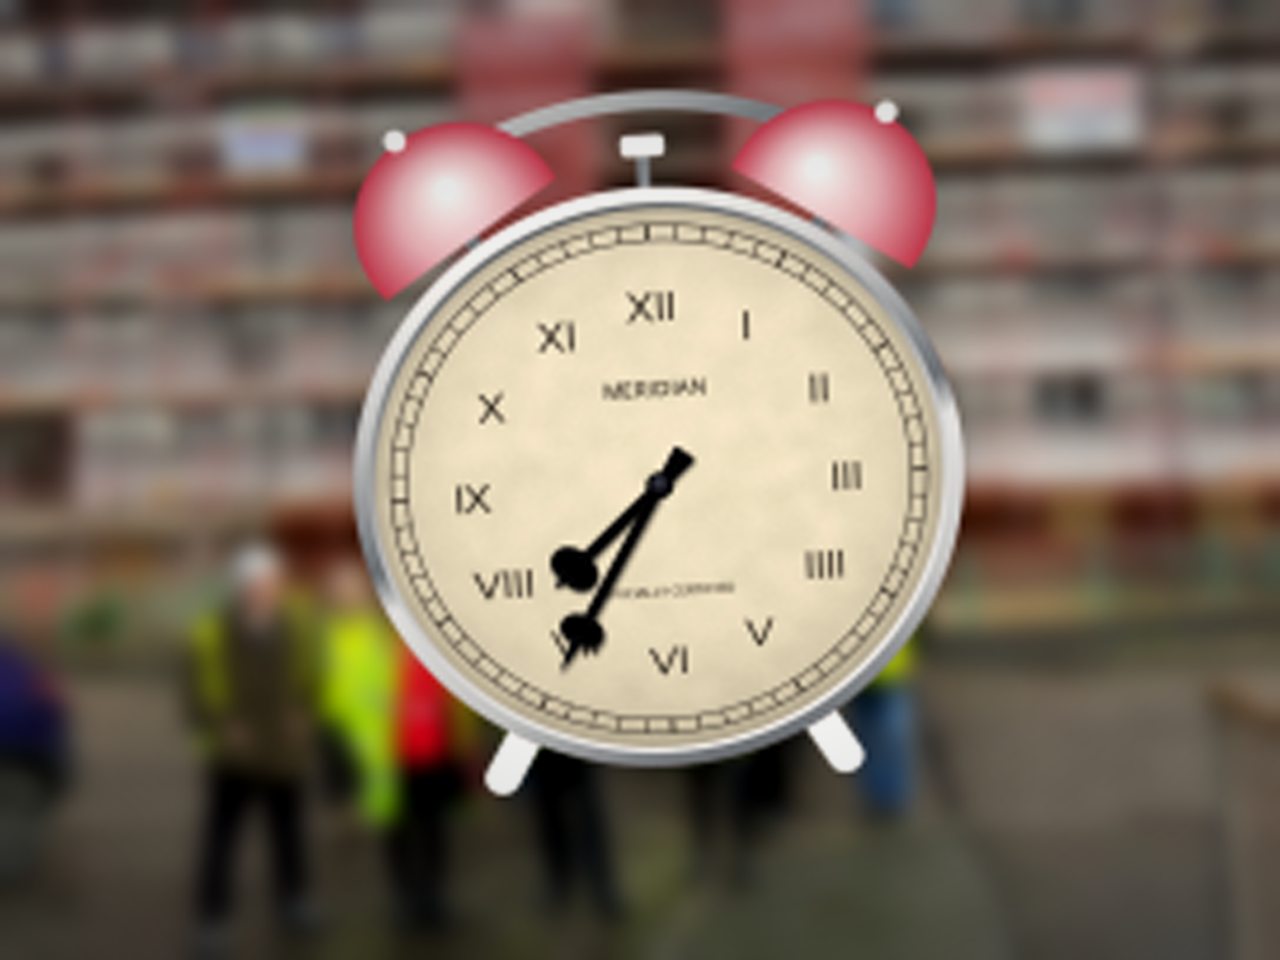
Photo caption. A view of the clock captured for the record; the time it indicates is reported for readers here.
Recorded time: 7:35
